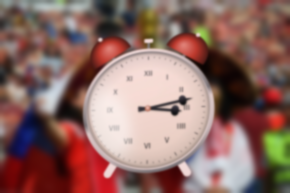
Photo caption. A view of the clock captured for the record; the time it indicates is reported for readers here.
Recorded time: 3:13
